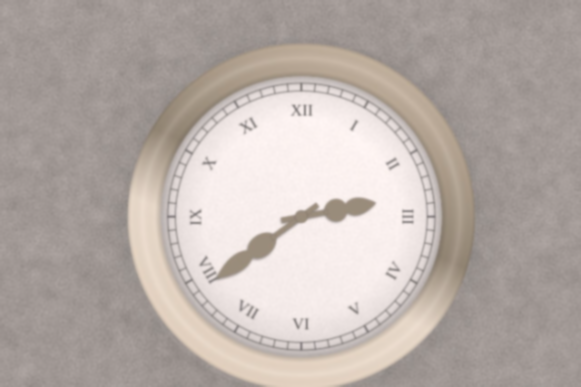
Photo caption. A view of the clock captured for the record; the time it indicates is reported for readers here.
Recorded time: 2:39
